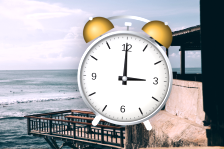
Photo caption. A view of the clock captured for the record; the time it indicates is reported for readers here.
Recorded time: 3:00
